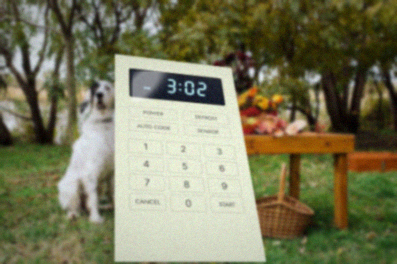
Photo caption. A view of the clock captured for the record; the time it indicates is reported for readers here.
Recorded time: 3:02
